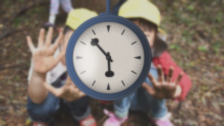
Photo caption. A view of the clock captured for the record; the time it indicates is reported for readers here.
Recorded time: 5:53
